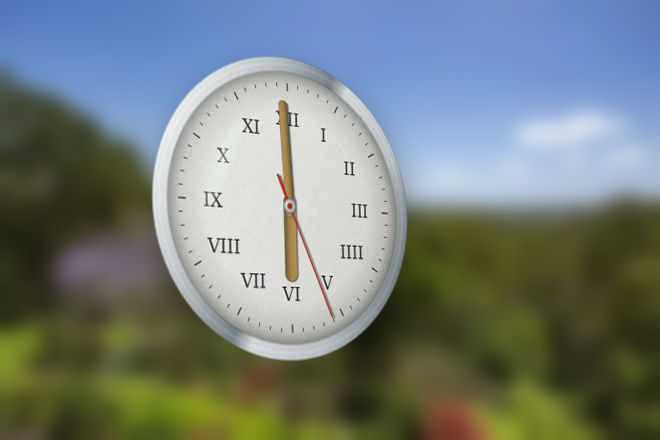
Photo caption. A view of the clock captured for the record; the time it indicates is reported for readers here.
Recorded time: 5:59:26
